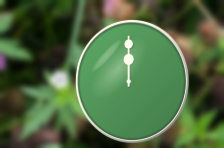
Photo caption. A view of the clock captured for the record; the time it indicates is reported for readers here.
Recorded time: 12:00
